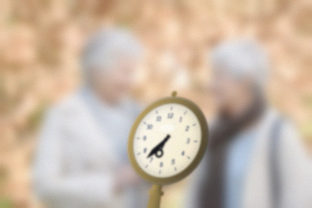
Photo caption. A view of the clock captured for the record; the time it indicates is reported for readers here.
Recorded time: 6:37
